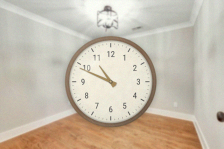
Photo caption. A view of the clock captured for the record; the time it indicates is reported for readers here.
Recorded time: 10:49
